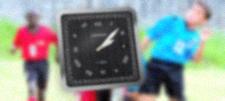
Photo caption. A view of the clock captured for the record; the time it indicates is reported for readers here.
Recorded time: 2:08
